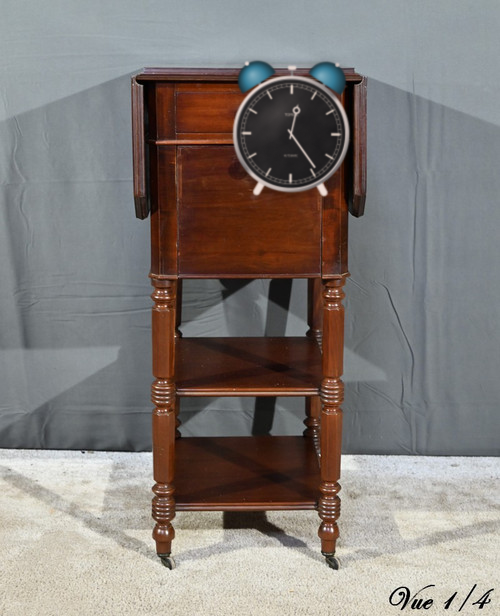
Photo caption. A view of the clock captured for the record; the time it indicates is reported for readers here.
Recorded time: 12:24
